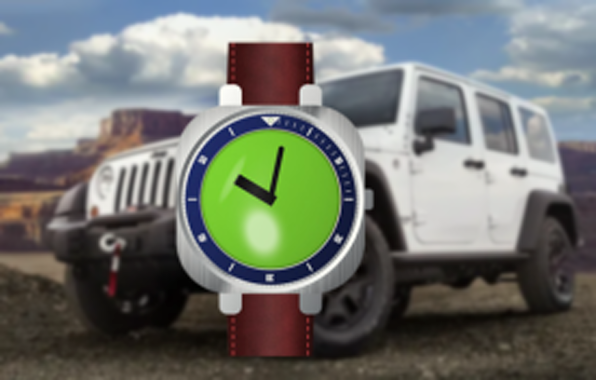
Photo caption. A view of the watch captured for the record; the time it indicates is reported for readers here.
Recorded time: 10:02
